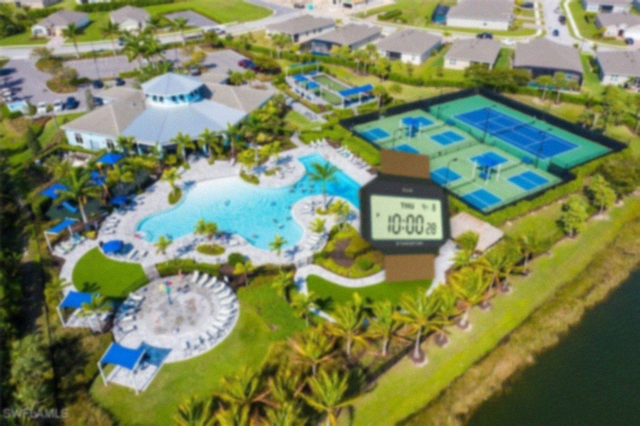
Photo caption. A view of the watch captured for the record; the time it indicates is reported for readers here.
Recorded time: 10:00
